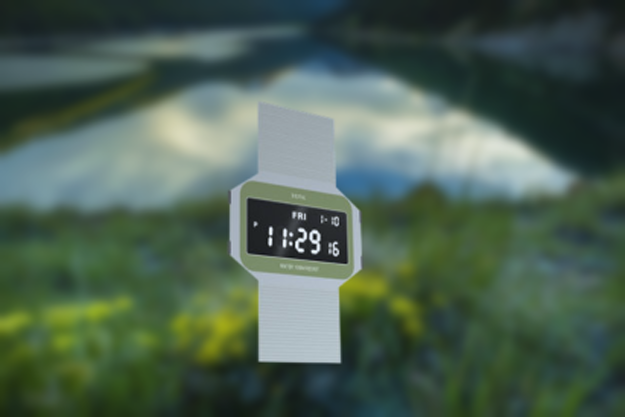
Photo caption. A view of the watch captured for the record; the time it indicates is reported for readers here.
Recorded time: 11:29:16
